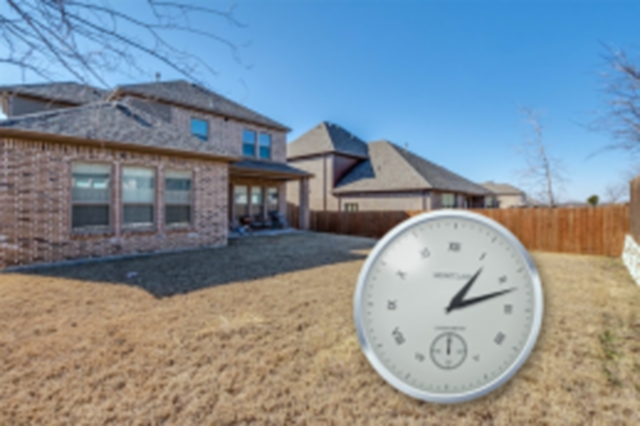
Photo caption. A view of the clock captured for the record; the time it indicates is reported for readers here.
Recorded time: 1:12
